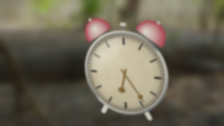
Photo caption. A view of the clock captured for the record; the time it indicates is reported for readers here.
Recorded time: 6:24
